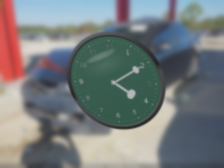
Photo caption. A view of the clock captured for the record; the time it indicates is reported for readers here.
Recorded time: 4:10
